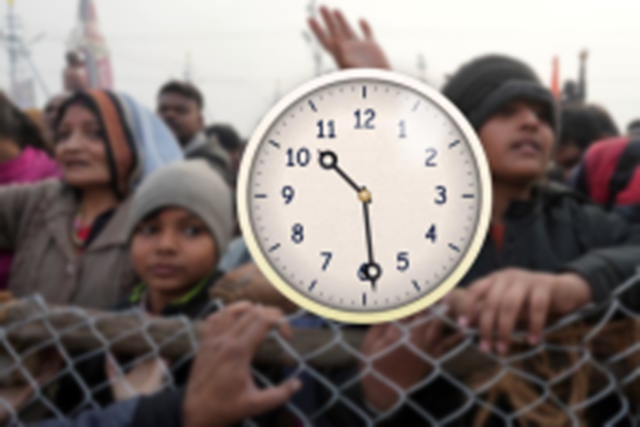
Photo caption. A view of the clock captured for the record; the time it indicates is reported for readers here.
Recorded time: 10:29
